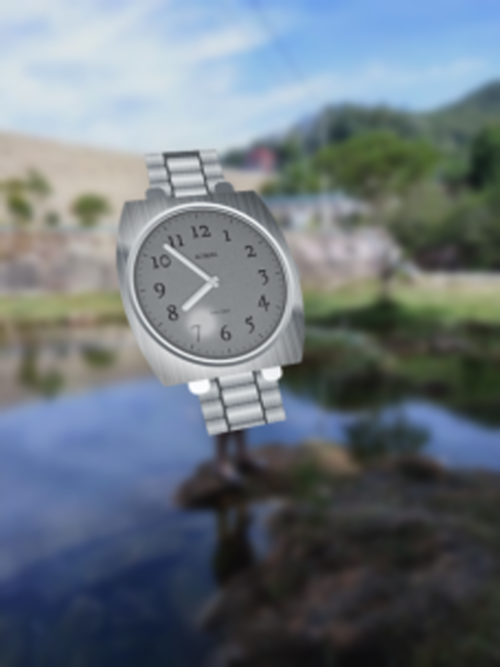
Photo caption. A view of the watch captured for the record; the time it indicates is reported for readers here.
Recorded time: 7:53
